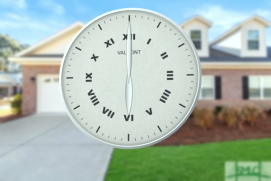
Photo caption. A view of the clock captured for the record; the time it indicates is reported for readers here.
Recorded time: 6:00
